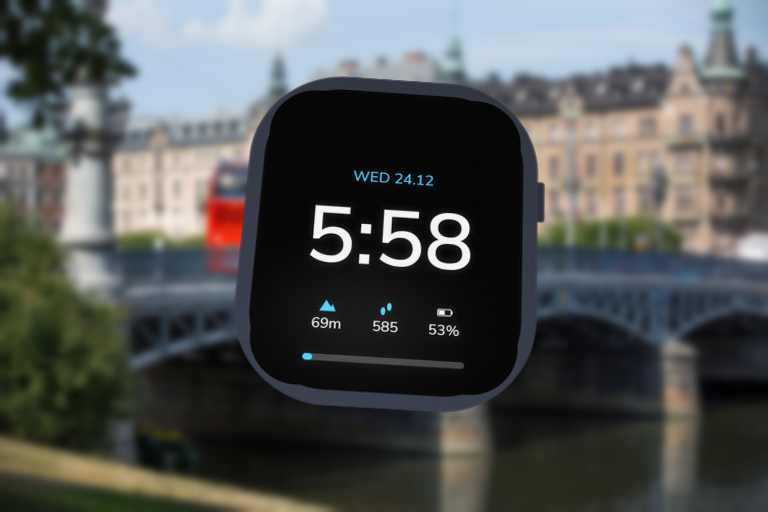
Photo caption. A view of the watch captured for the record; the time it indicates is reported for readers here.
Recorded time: 5:58
